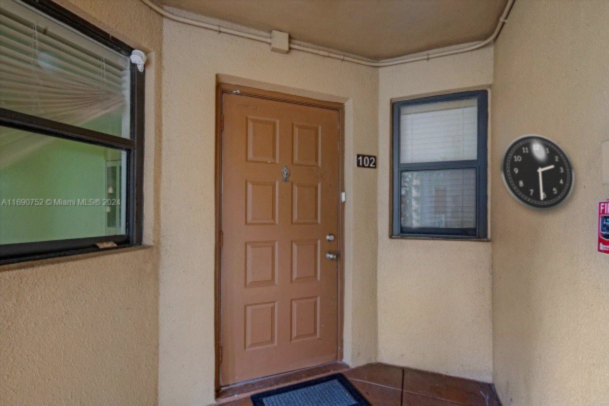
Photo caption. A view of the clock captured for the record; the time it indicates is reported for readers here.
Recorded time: 2:31
